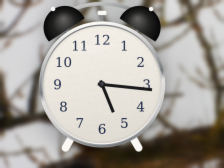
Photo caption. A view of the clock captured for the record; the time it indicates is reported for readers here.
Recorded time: 5:16
